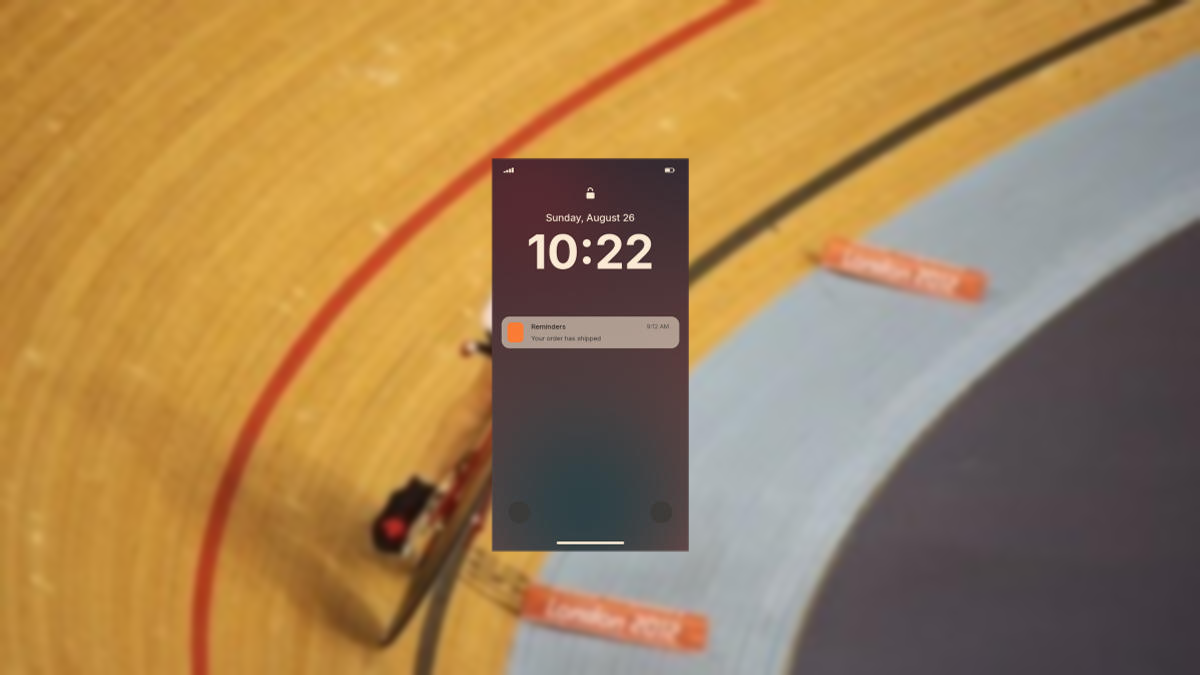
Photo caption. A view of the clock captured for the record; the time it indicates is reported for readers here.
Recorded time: 10:22
